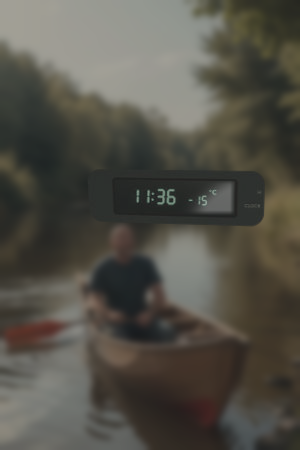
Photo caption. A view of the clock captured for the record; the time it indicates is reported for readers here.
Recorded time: 11:36
